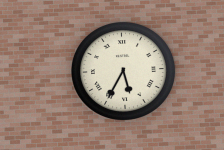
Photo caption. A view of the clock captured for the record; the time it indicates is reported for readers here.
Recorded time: 5:35
